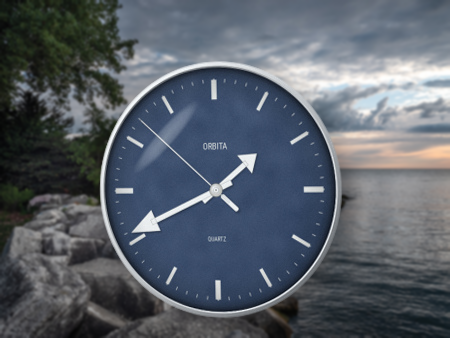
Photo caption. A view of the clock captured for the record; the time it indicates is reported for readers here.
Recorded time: 1:40:52
